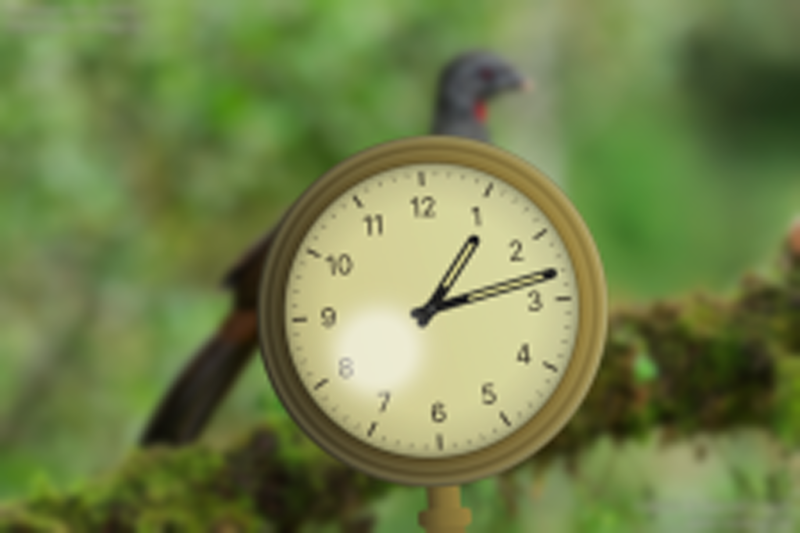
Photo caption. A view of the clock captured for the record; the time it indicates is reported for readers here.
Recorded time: 1:13
